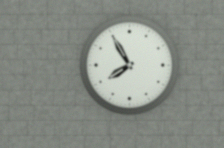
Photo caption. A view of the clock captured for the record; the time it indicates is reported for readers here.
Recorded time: 7:55
